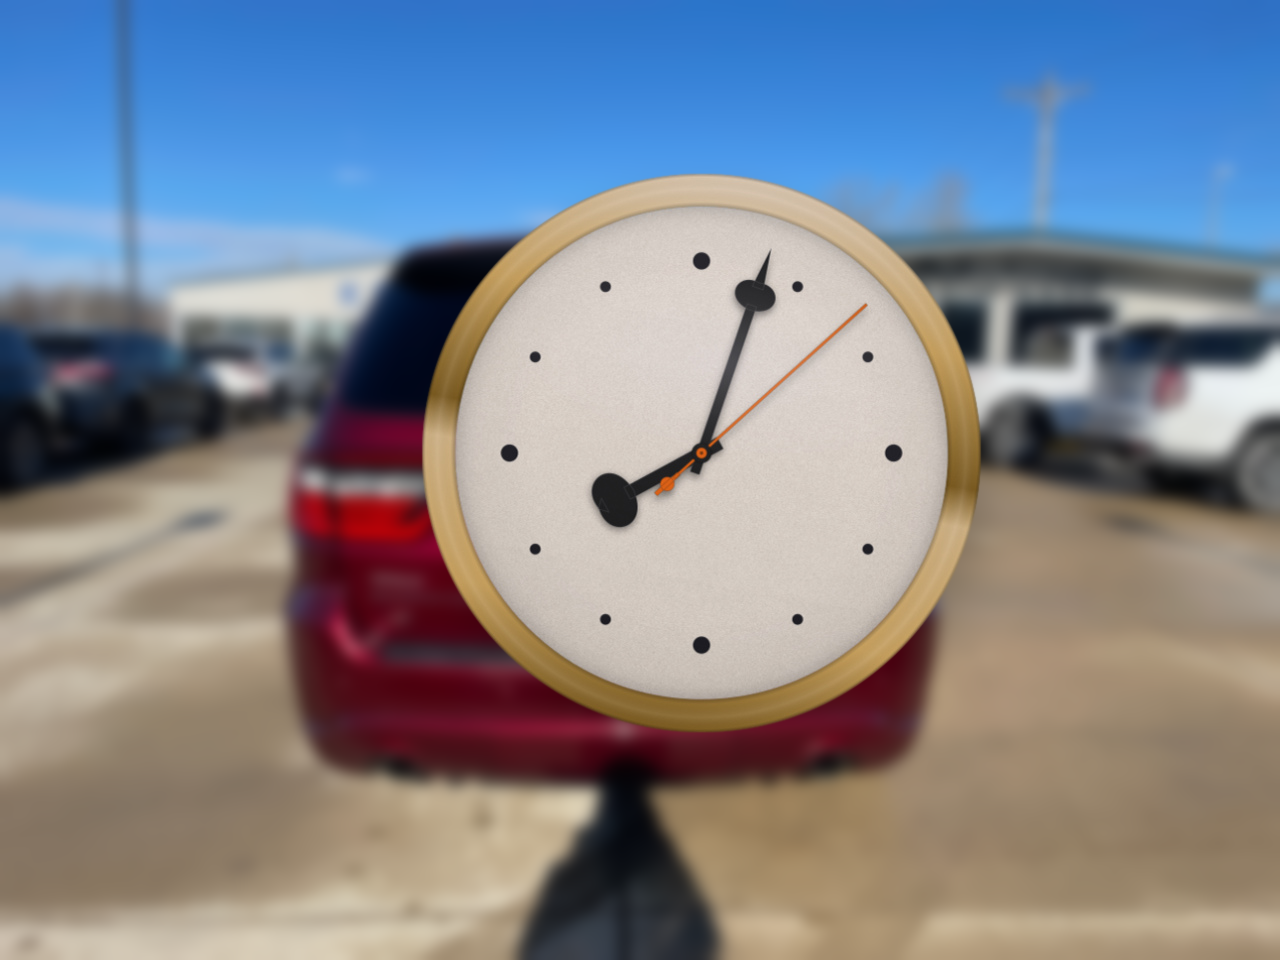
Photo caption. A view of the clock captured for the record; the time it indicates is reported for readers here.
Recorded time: 8:03:08
